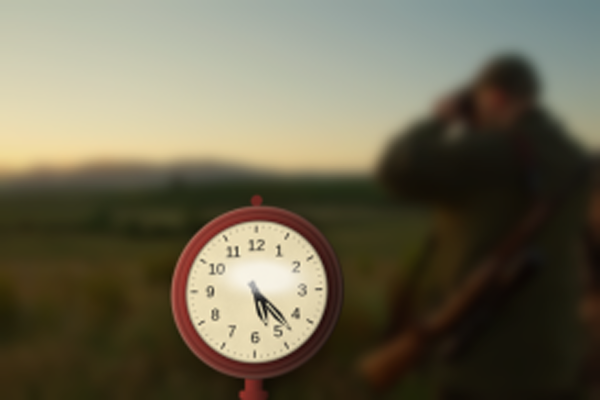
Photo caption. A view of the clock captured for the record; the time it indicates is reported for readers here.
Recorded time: 5:23
